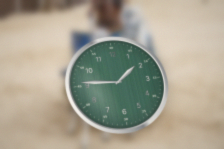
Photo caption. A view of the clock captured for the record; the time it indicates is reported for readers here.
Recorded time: 1:46
